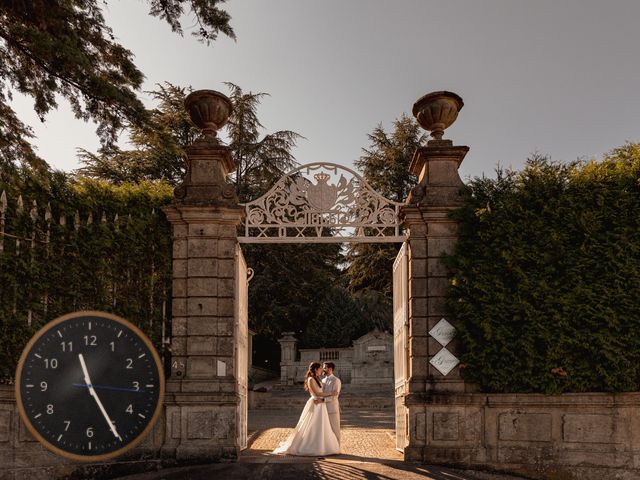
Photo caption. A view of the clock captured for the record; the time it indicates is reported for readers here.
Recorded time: 11:25:16
